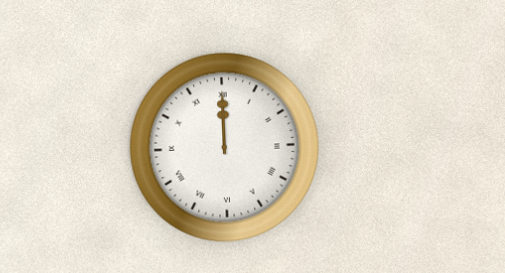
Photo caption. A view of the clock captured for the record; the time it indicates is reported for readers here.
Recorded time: 12:00
